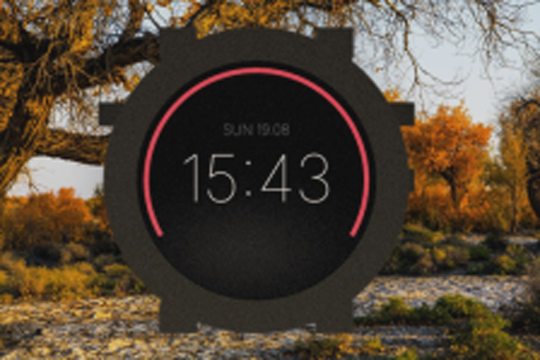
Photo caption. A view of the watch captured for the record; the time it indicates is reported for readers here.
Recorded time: 15:43
